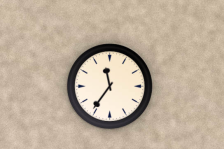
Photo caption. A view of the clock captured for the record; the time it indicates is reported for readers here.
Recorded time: 11:36
